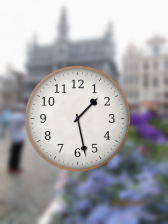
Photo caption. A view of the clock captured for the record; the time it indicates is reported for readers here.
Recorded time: 1:28
